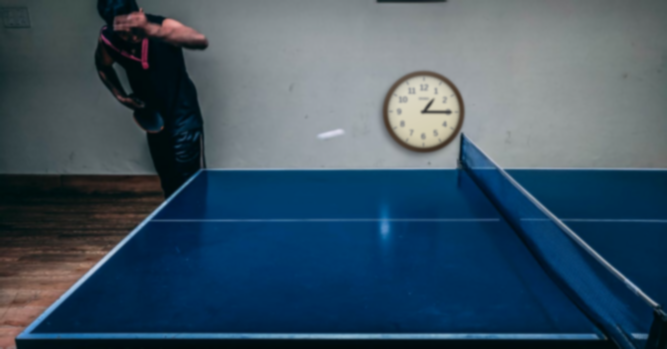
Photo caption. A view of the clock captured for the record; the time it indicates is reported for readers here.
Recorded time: 1:15
